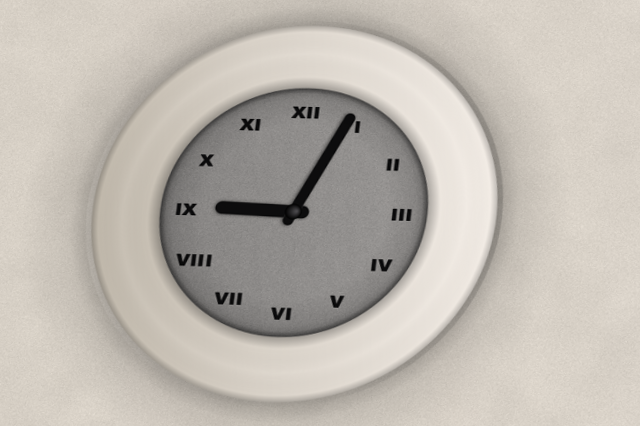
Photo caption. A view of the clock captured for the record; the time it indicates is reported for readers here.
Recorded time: 9:04
